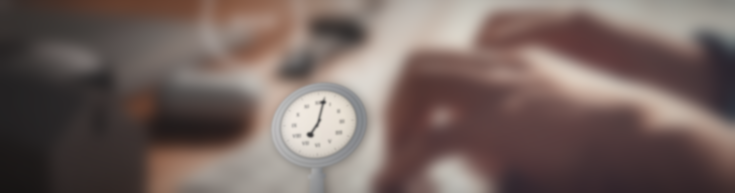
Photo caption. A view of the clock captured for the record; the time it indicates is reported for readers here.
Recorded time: 7:02
